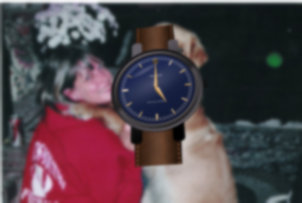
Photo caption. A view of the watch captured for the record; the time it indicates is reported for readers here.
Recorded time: 5:00
